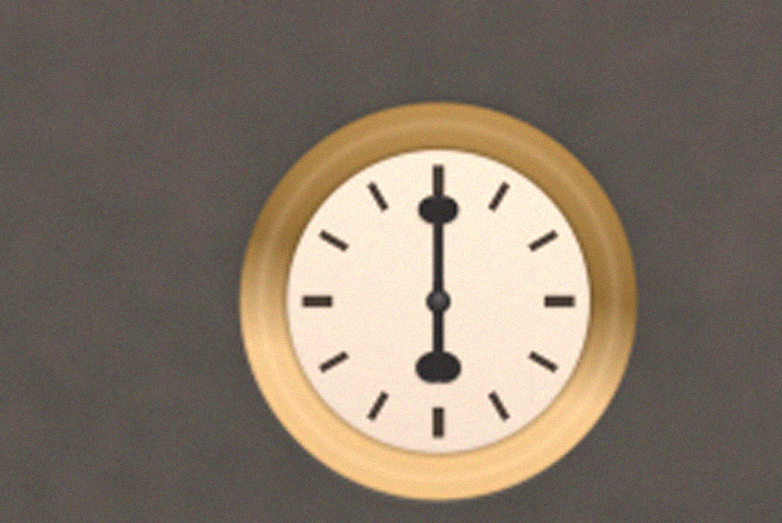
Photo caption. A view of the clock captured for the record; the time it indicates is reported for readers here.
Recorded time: 6:00
